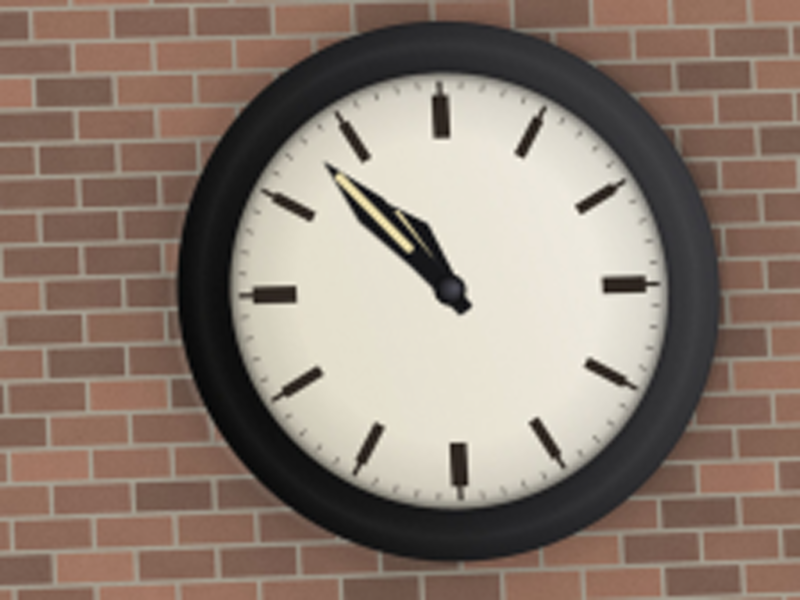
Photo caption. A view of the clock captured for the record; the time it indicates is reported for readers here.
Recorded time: 10:53
